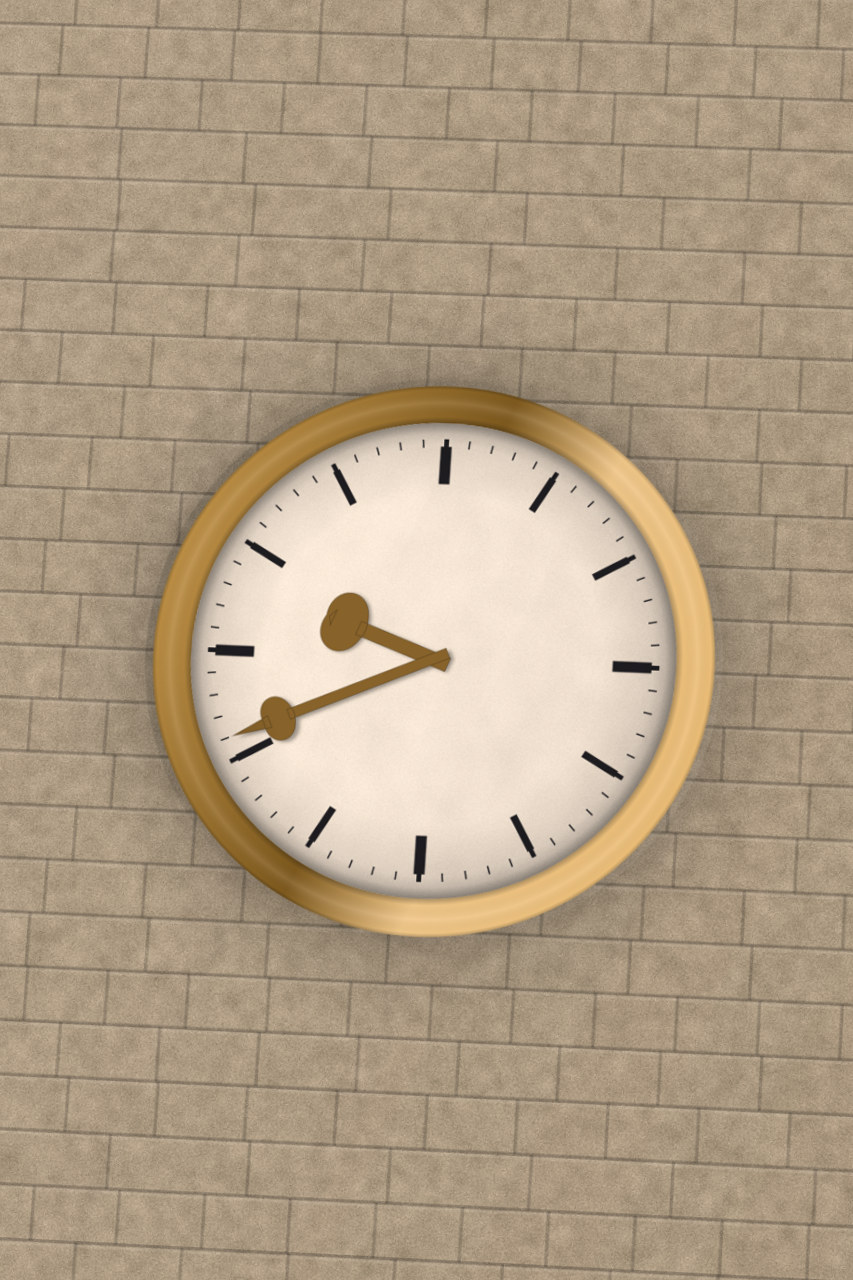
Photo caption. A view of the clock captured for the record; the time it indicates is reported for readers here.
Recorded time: 9:41
